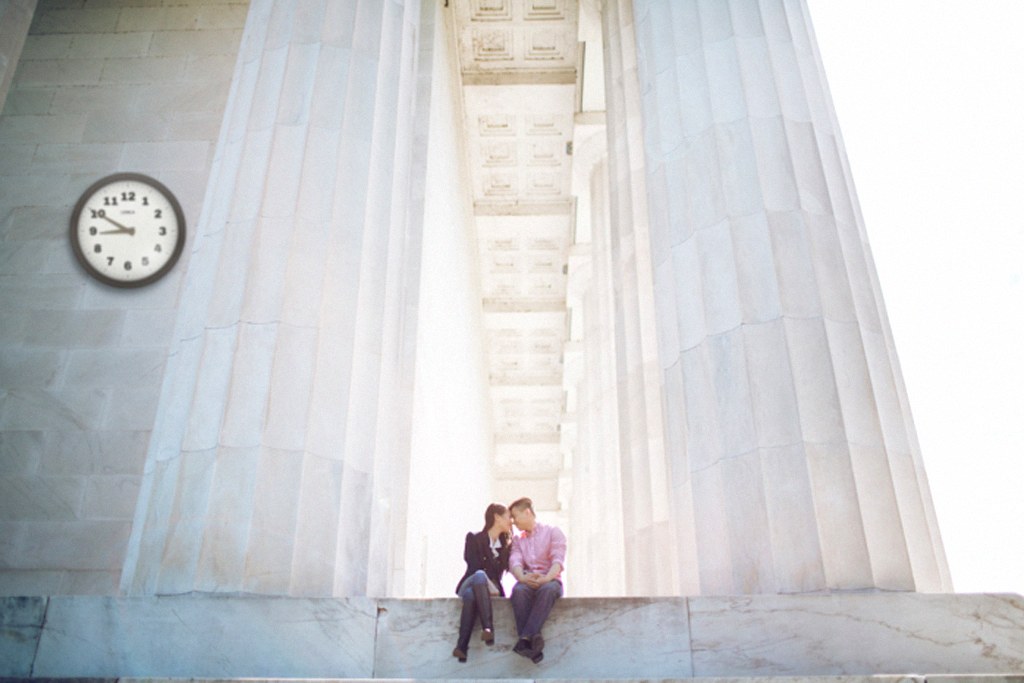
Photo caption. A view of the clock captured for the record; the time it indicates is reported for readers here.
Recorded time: 8:50
